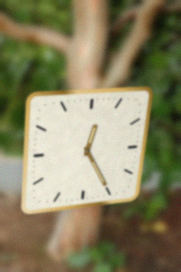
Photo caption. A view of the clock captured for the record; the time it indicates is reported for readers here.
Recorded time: 12:25
